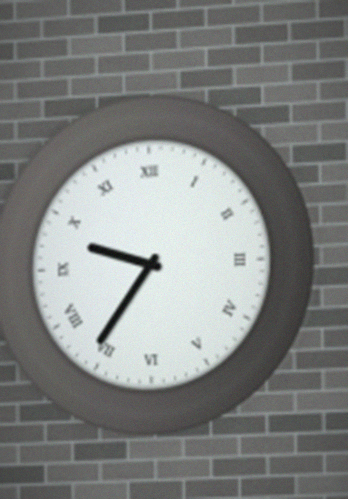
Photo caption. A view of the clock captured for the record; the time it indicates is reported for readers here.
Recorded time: 9:36
